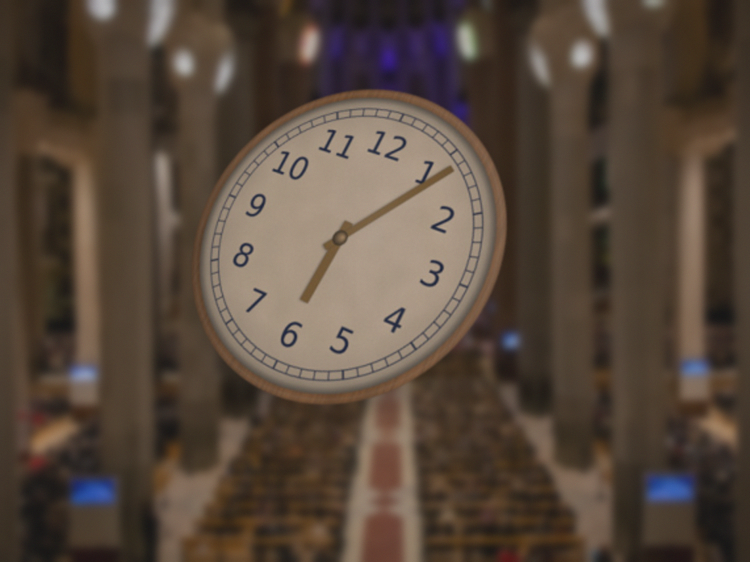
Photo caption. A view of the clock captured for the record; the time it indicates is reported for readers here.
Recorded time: 6:06
